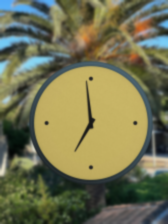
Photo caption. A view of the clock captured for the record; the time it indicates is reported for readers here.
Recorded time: 6:59
